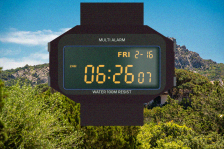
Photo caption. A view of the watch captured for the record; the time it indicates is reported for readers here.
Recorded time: 6:26:07
